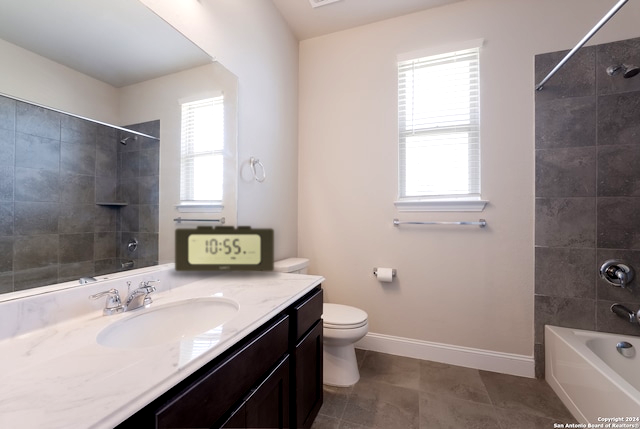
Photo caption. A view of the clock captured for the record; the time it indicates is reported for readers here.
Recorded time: 10:55
